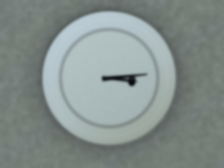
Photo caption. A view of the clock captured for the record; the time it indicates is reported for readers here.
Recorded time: 3:14
